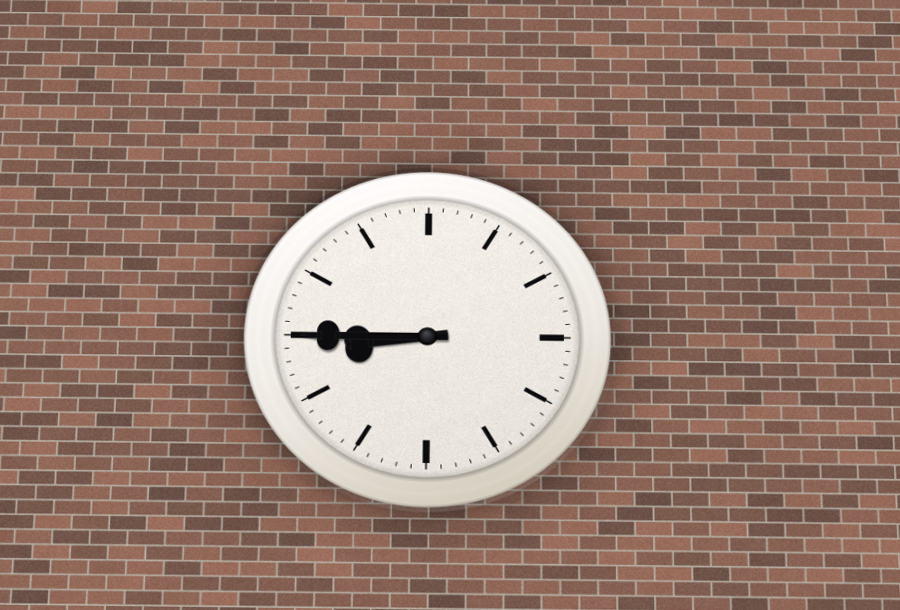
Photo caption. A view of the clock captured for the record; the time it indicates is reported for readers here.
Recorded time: 8:45
